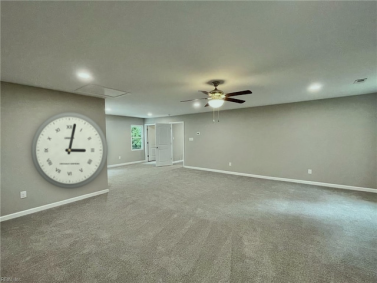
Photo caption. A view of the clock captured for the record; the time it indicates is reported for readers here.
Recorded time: 3:02
